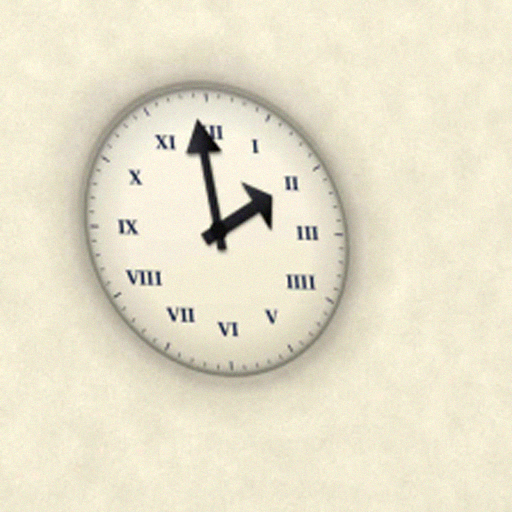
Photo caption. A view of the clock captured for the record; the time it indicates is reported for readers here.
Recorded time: 1:59
